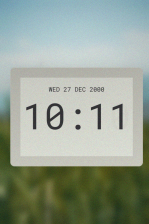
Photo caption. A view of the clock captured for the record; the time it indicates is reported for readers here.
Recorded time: 10:11
